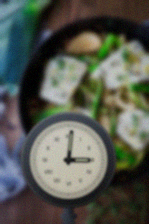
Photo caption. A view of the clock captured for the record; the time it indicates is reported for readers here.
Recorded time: 3:01
